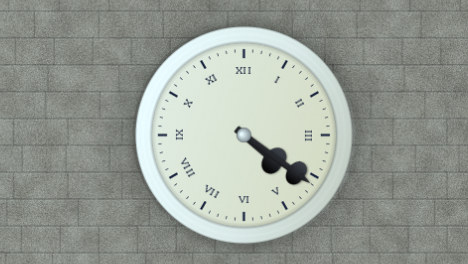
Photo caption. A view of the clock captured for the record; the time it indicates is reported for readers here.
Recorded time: 4:21
